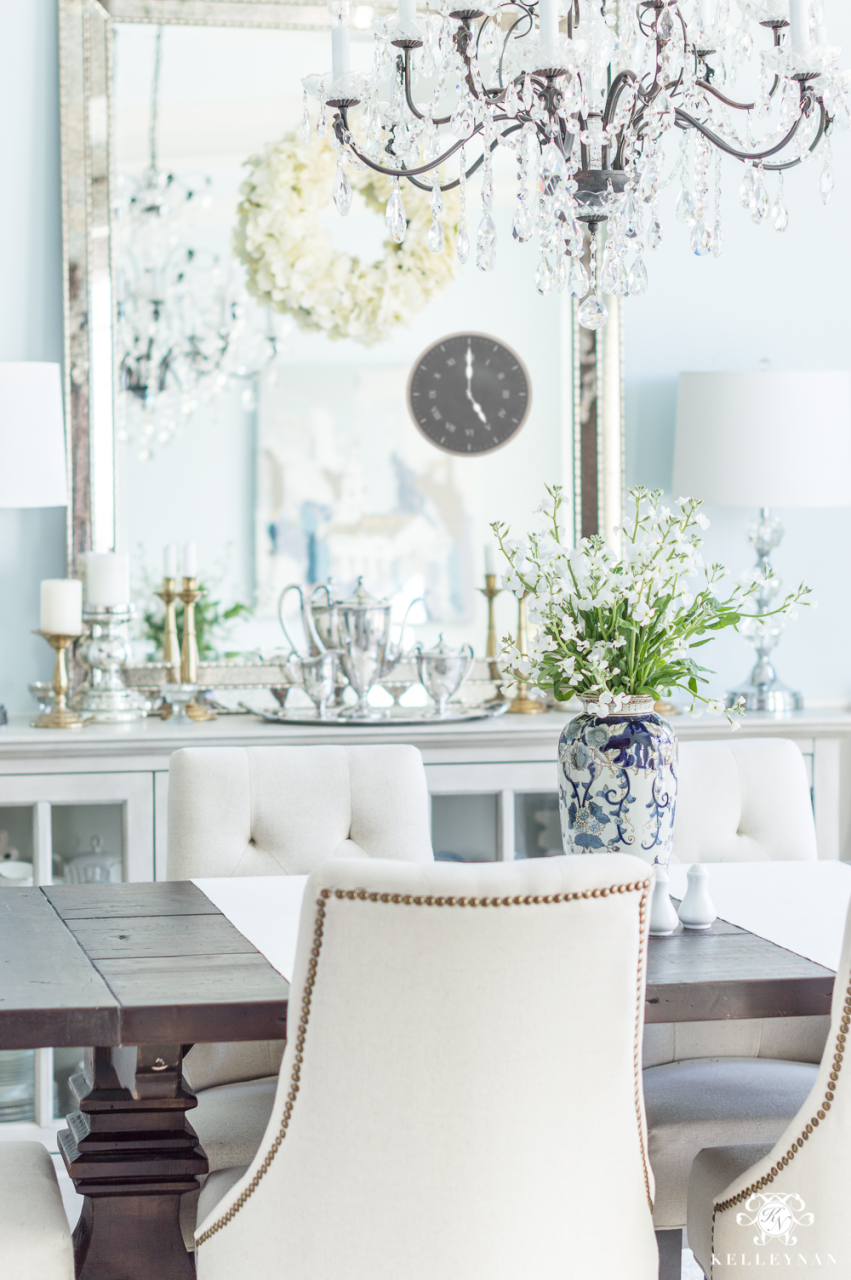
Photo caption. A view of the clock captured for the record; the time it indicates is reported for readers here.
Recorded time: 5:00
